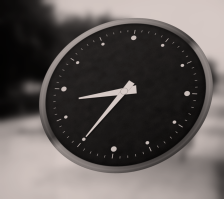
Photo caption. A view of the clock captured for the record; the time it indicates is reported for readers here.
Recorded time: 8:35
